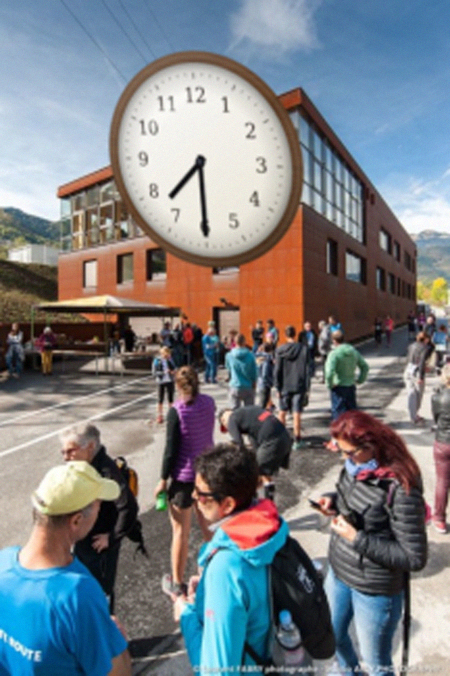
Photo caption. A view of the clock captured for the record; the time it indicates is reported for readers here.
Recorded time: 7:30
